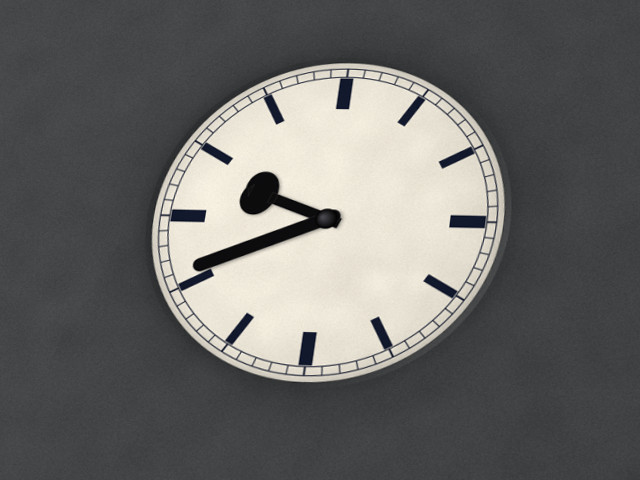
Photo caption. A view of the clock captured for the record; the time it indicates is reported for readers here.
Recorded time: 9:41
